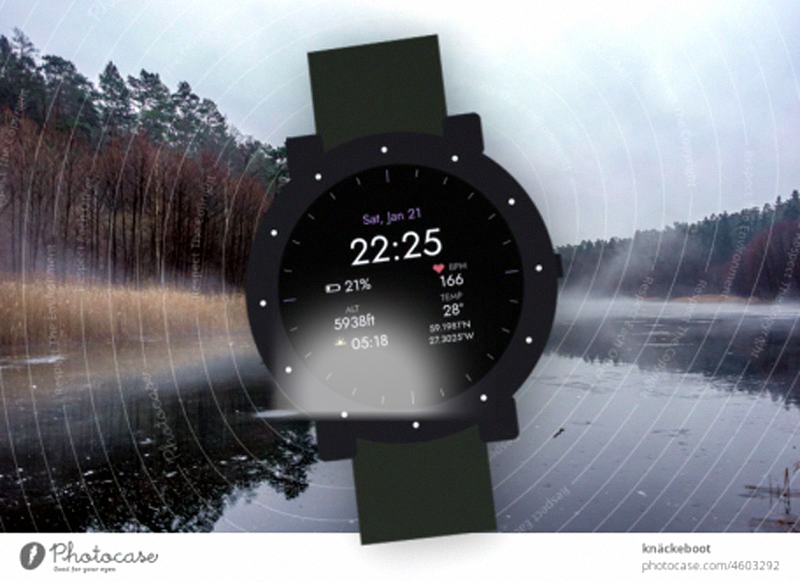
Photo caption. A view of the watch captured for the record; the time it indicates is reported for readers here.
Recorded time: 22:25
